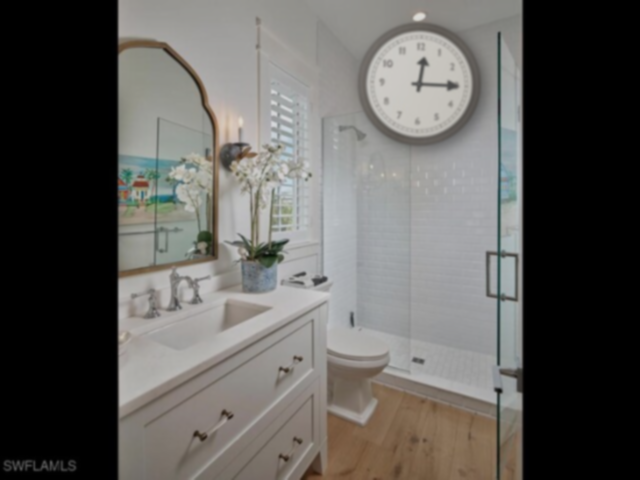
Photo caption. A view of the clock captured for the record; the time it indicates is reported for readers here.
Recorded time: 12:15
